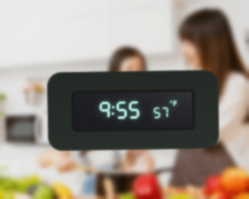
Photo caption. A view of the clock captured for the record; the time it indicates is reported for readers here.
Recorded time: 9:55
